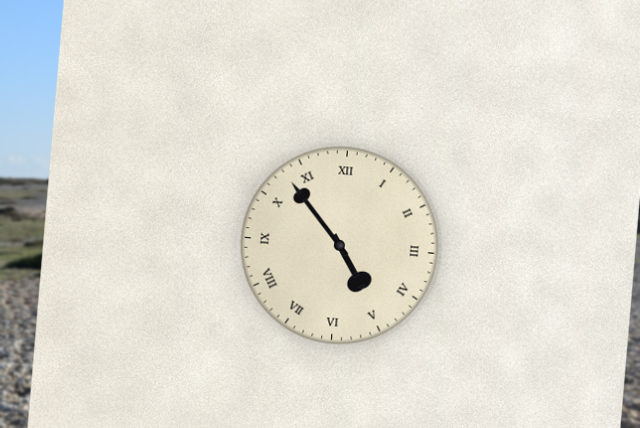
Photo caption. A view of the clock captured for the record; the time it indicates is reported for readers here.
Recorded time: 4:53
